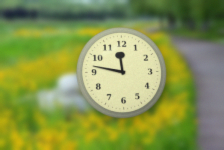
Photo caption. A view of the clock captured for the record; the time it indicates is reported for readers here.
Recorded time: 11:47
